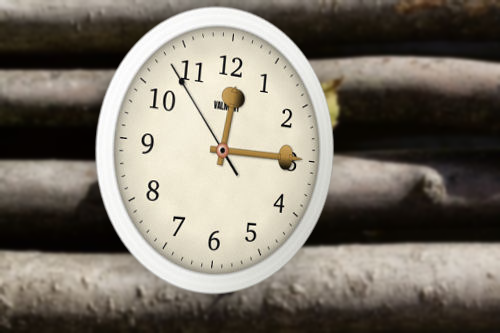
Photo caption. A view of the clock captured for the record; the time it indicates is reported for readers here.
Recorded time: 12:14:53
